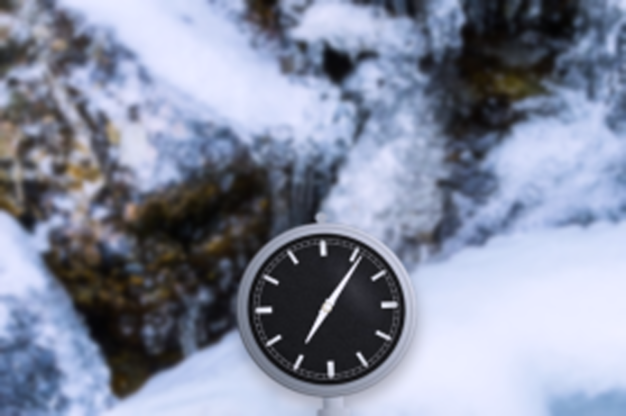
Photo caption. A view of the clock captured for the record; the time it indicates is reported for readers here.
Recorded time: 7:06
